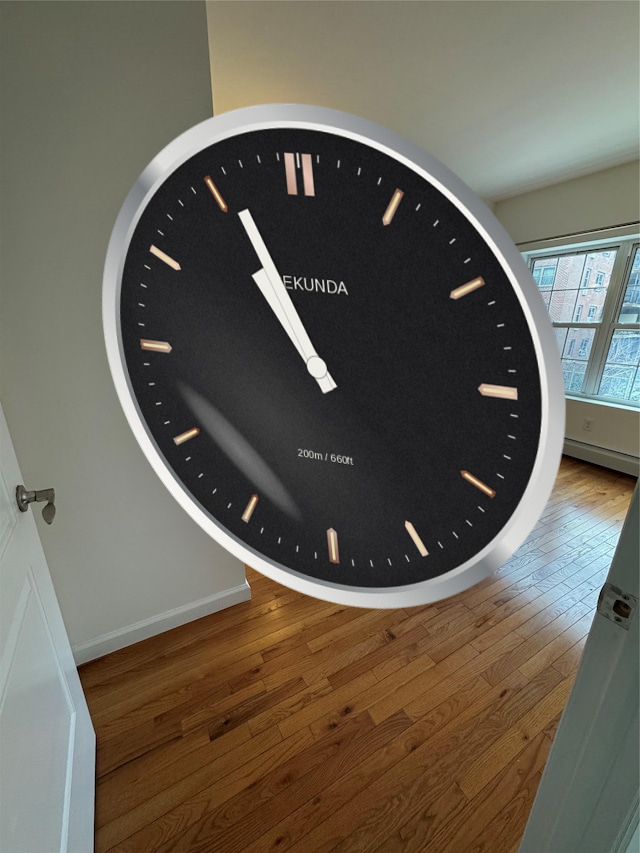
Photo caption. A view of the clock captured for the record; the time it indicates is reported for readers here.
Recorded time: 10:56
